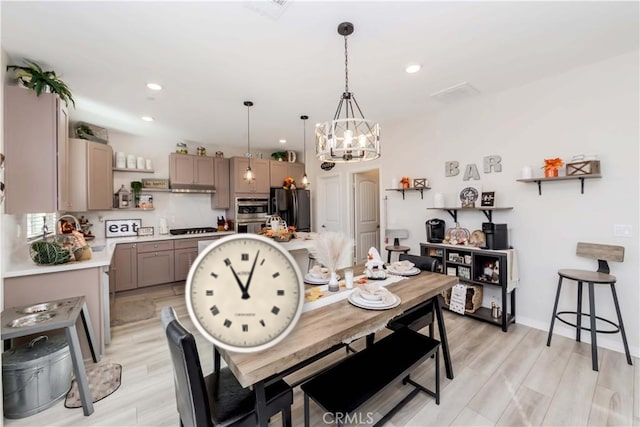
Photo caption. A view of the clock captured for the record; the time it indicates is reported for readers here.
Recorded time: 11:03
